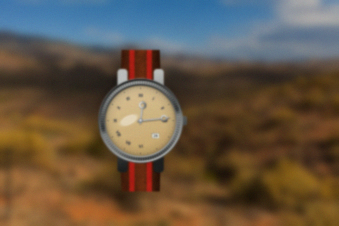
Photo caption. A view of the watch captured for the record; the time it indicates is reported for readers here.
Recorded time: 12:14
